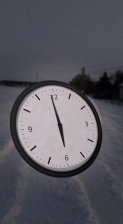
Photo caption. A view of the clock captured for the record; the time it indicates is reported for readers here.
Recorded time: 5:59
